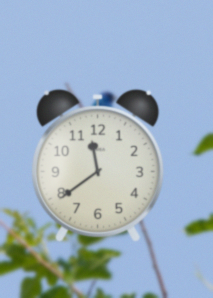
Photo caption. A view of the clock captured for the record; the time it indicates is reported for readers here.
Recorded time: 11:39
